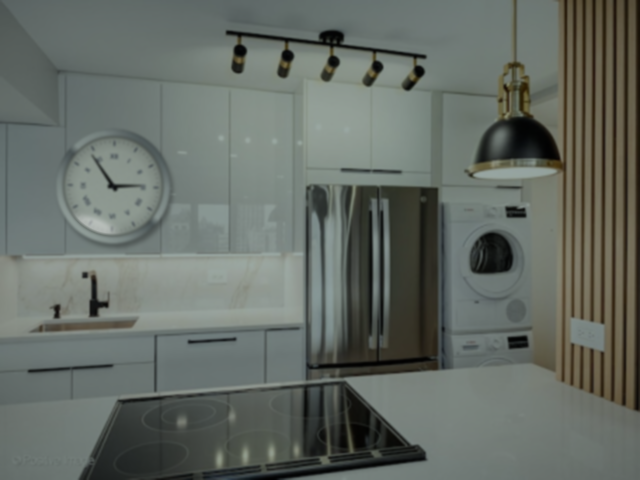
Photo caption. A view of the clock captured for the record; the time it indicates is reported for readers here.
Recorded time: 2:54
